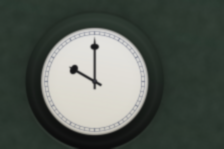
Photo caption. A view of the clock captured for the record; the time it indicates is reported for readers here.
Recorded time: 10:00
